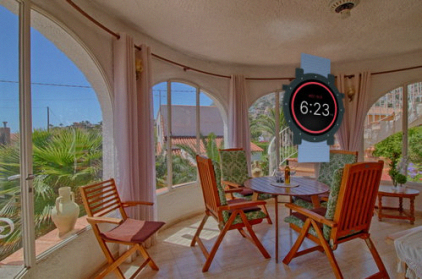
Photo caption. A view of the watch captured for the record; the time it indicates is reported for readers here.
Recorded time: 6:23
